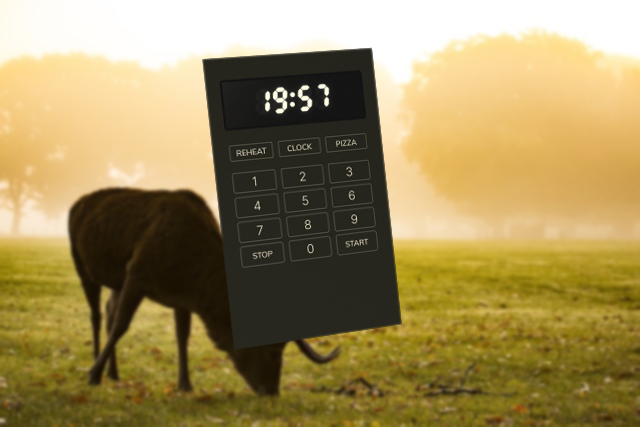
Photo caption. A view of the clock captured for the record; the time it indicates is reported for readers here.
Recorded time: 19:57
